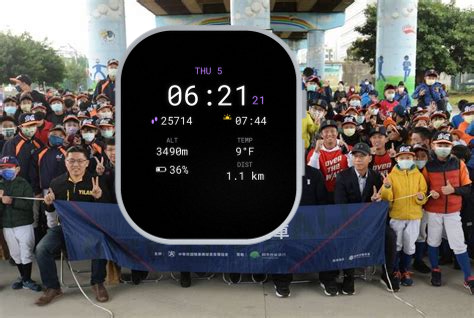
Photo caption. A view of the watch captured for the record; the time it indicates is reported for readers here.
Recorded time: 6:21:21
